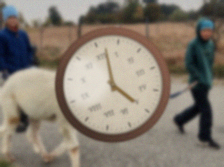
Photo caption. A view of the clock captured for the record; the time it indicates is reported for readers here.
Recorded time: 5:02
